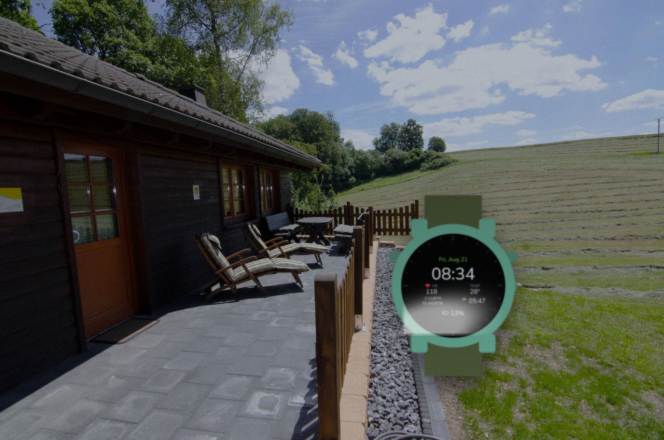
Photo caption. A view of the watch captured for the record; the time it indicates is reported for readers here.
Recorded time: 8:34
